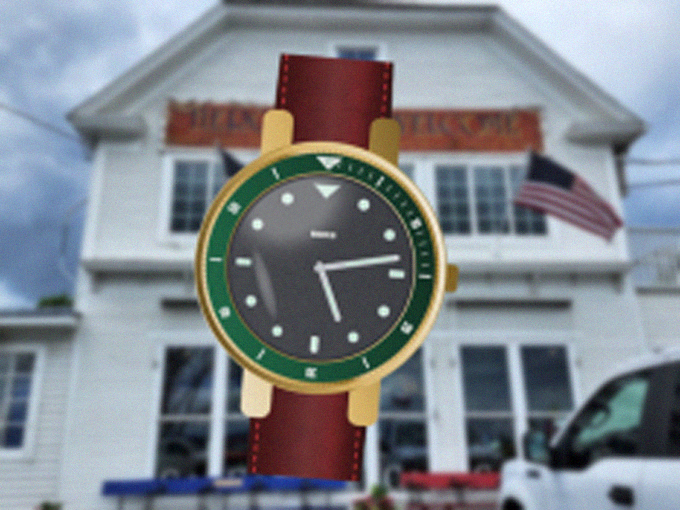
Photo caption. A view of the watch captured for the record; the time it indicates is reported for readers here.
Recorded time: 5:13
